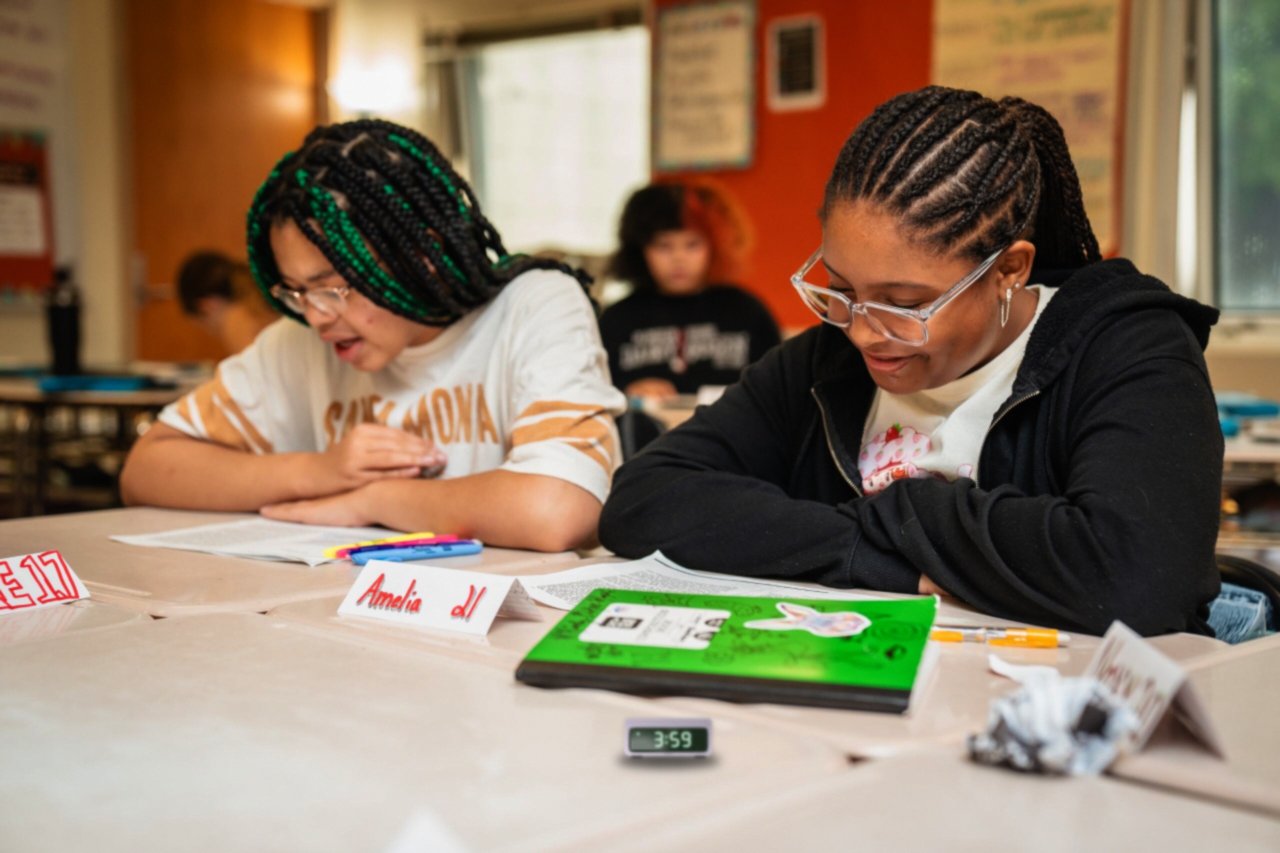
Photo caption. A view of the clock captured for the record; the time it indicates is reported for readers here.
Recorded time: 3:59
